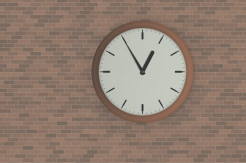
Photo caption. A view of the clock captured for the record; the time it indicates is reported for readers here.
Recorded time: 12:55
